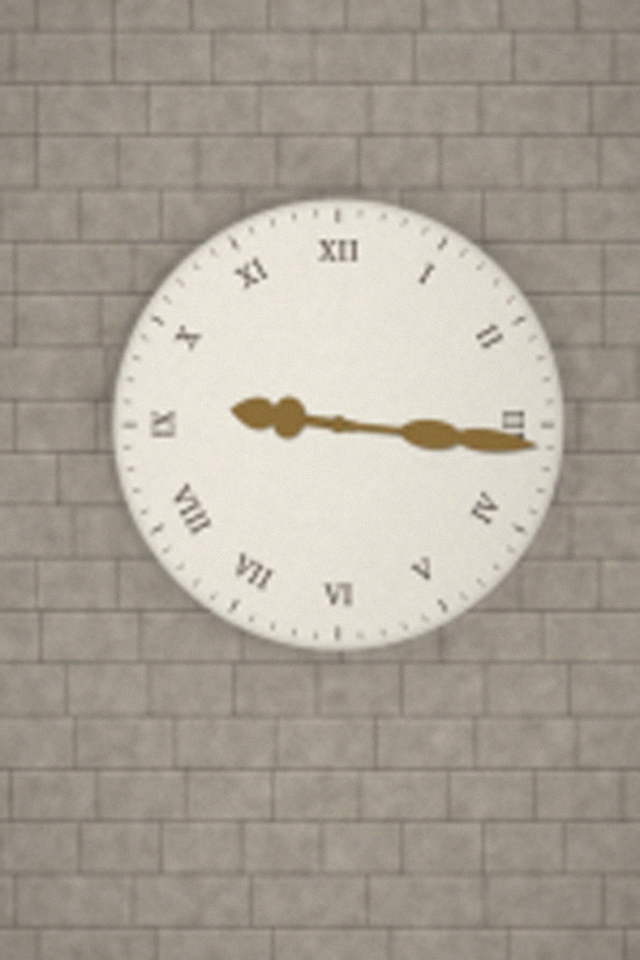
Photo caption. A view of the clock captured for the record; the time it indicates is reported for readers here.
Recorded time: 9:16
